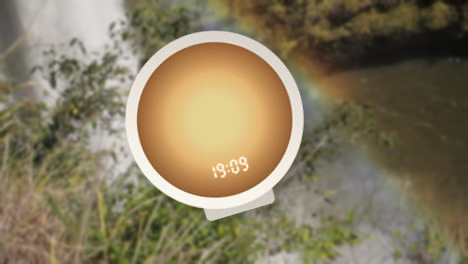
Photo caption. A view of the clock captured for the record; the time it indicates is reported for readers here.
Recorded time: 19:09
